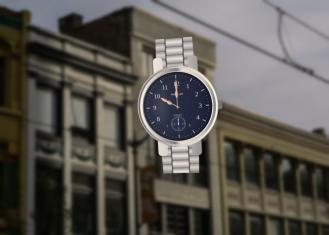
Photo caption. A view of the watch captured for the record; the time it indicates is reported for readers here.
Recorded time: 10:00
